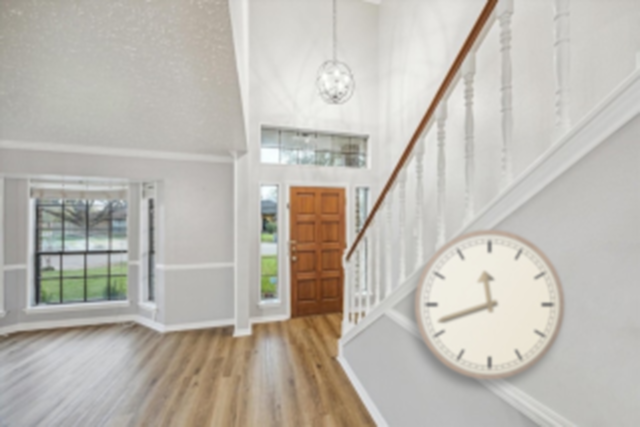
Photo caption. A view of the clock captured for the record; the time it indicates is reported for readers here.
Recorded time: 11:42
